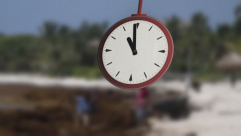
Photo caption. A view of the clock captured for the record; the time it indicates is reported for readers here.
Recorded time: 10:59
